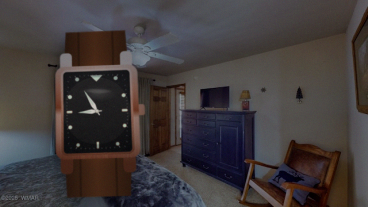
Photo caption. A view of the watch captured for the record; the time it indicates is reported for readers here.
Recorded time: 8:55
